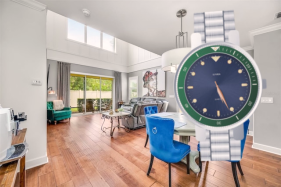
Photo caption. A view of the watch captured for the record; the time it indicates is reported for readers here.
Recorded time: 5:26
